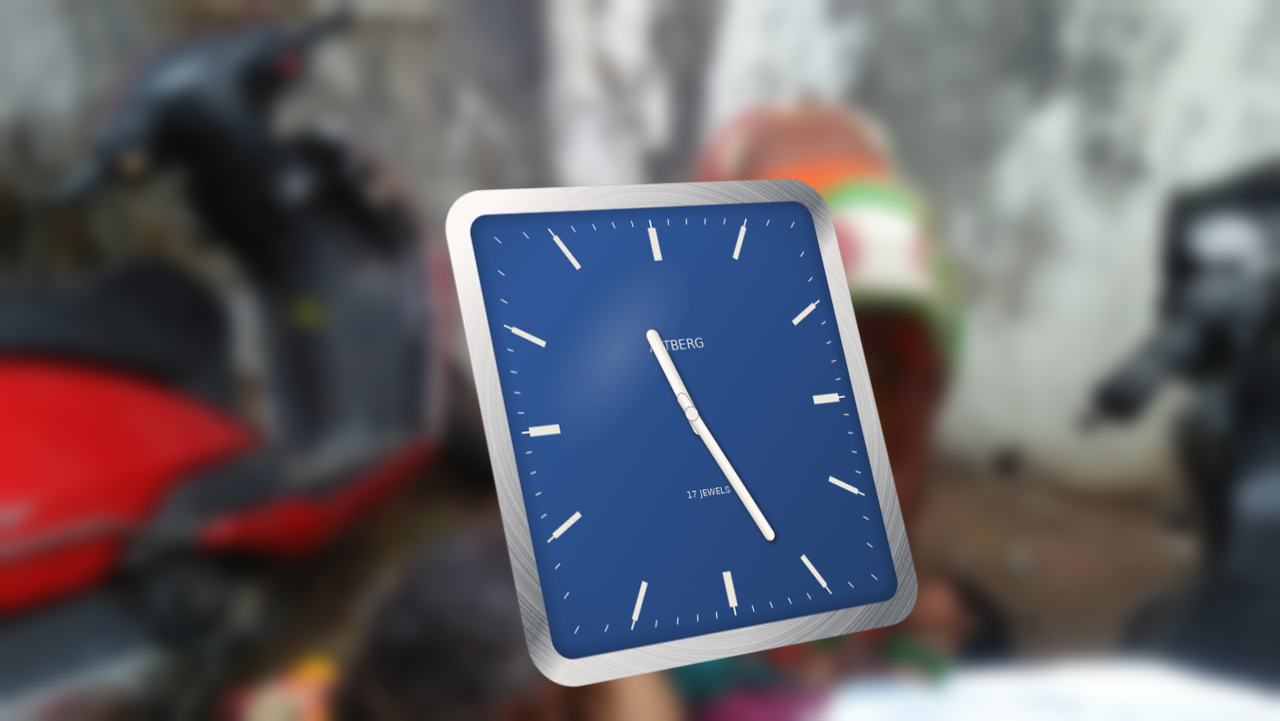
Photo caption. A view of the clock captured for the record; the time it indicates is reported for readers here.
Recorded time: 11:26
